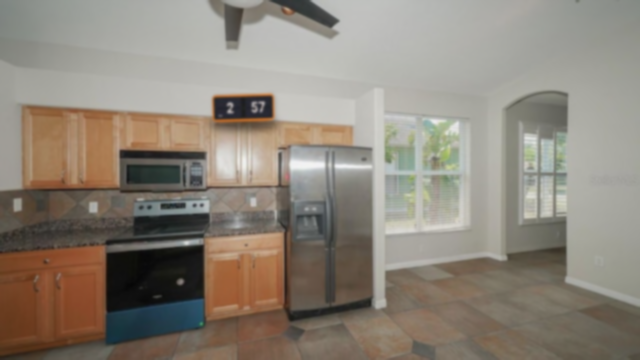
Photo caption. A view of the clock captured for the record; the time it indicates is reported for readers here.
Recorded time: 2:57
